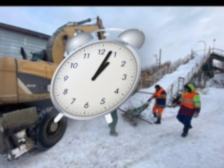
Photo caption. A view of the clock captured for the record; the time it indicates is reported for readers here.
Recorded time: 1:03
